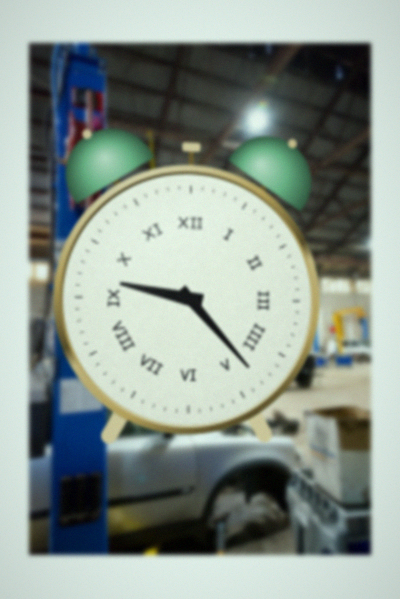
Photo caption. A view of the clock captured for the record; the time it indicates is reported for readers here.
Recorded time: 9:23
